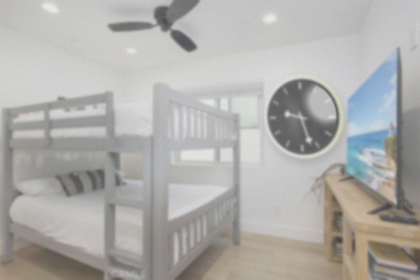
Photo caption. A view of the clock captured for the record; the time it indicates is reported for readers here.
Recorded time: 9:27
